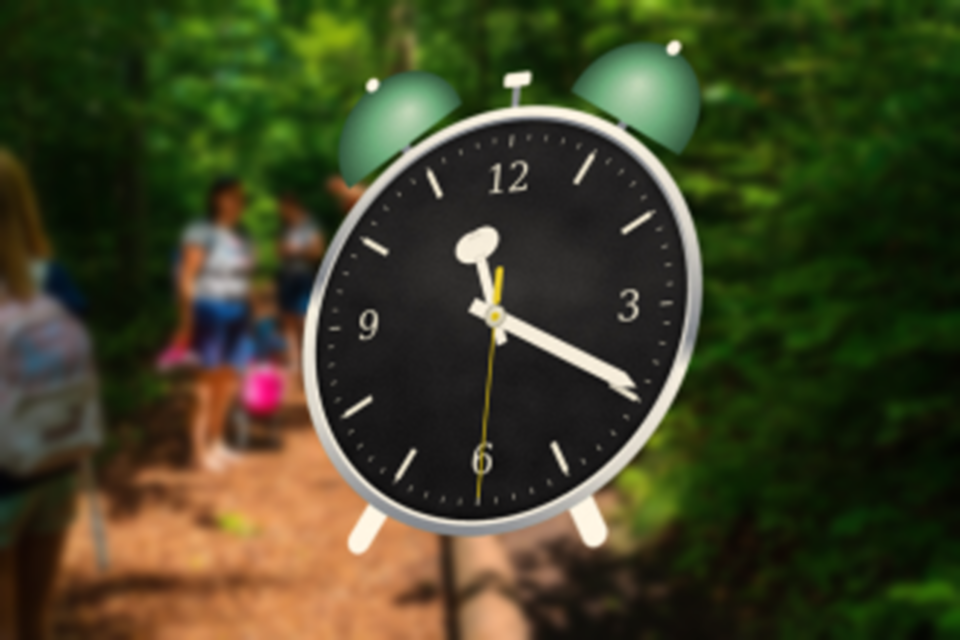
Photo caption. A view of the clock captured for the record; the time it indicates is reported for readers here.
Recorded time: 11:19:30
